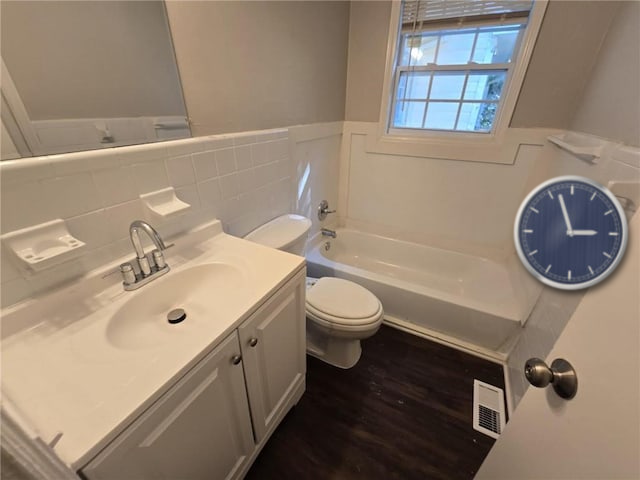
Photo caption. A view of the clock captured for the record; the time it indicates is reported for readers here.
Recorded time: 2:57
